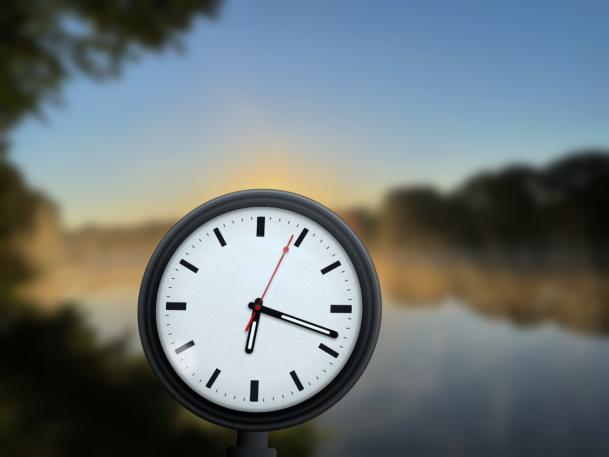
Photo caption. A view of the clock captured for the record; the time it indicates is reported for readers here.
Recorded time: 6:18:04
